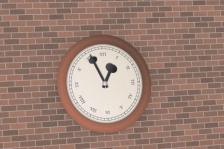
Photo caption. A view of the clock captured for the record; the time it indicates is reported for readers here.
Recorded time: 12:56
